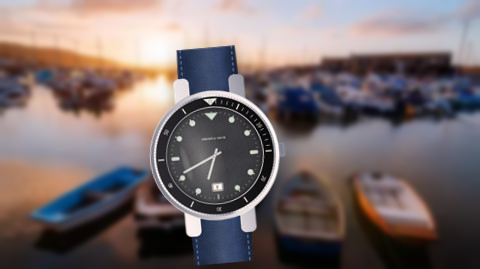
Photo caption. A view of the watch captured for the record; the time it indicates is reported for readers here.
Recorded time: 6:41
